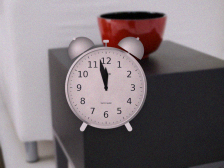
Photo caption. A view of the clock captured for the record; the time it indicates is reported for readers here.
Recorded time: 11:58
